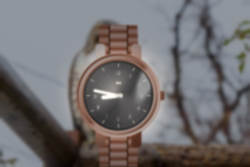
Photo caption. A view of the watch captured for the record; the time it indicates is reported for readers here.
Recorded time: 8:47
